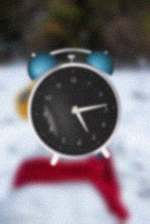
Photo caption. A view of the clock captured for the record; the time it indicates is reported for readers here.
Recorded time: 5:14
